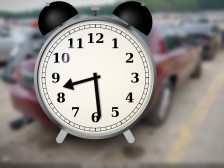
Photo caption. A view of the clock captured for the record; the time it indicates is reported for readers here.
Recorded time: 8:29
